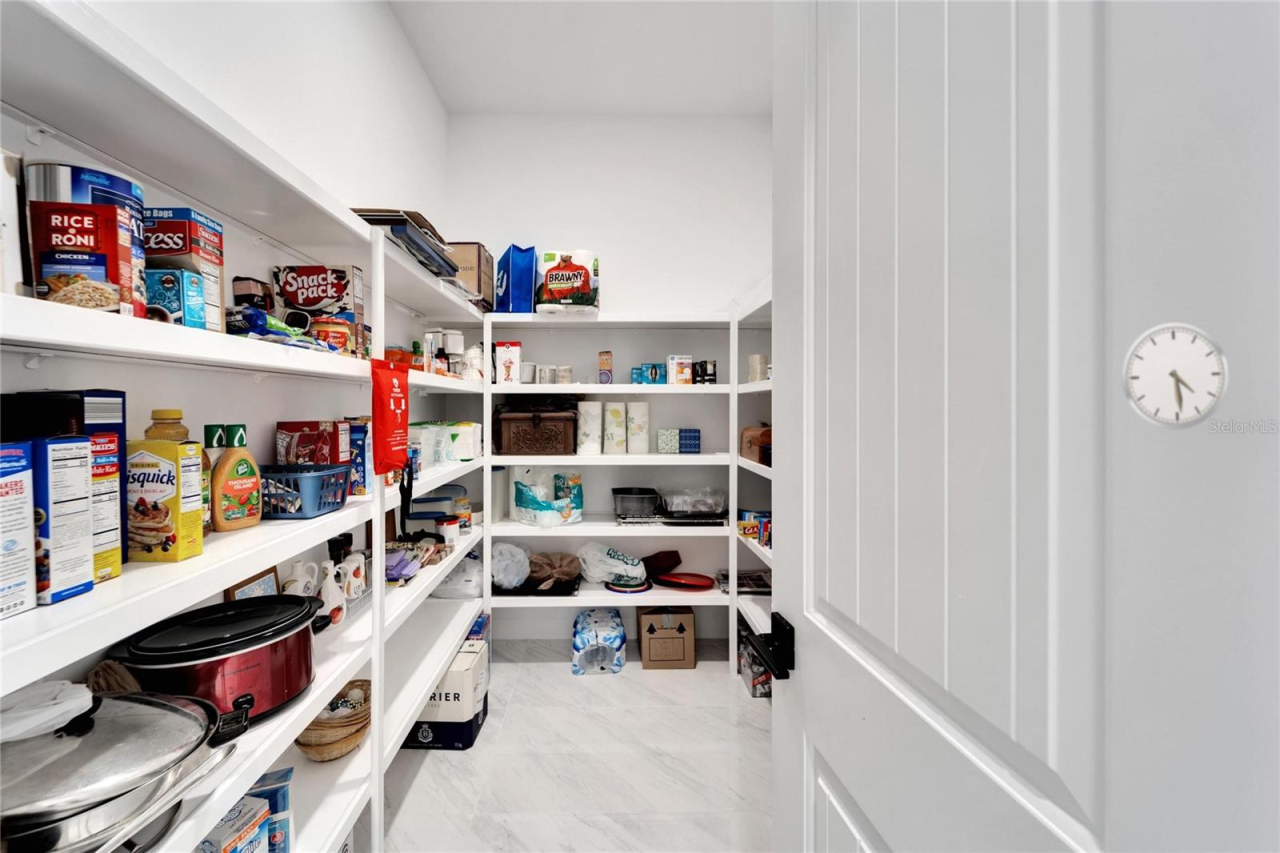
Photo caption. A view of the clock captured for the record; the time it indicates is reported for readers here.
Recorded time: 4:29
